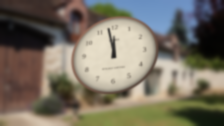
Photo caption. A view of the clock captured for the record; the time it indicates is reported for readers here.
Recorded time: 11:58
